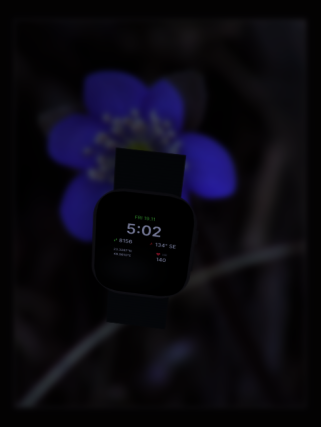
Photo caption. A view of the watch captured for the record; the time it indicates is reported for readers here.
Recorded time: 5:02
